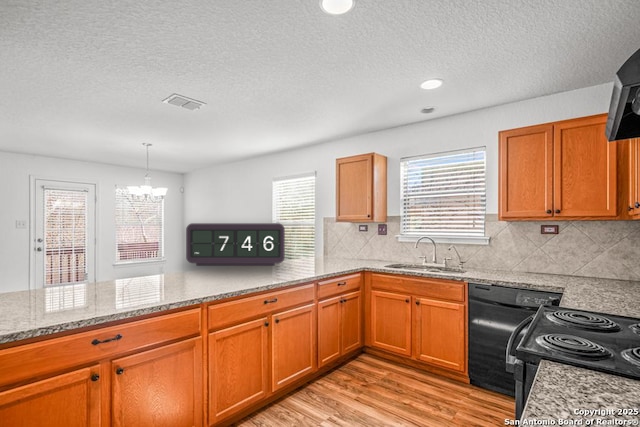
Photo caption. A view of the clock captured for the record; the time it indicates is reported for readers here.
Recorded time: 7:46
